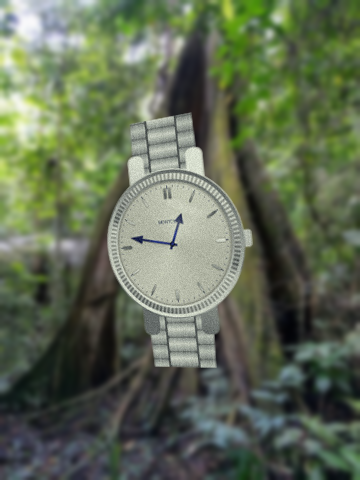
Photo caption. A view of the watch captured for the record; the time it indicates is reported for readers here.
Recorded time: 12:47
